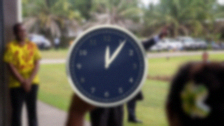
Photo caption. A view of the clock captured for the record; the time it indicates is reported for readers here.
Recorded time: 12:06
